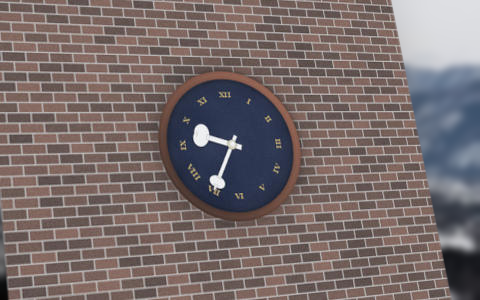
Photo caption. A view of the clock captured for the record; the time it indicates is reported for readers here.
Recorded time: 9:35
